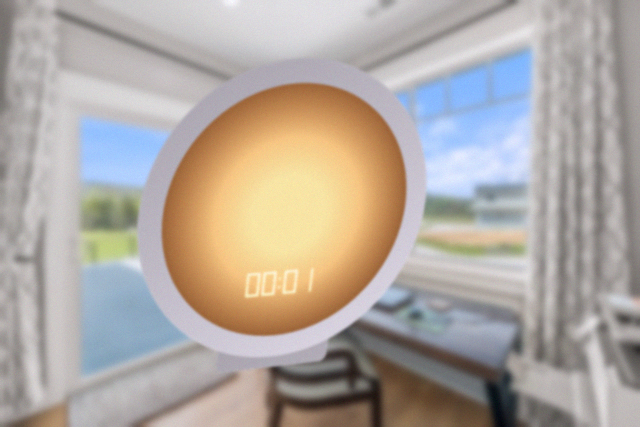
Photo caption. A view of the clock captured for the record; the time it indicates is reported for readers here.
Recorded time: 0:01
